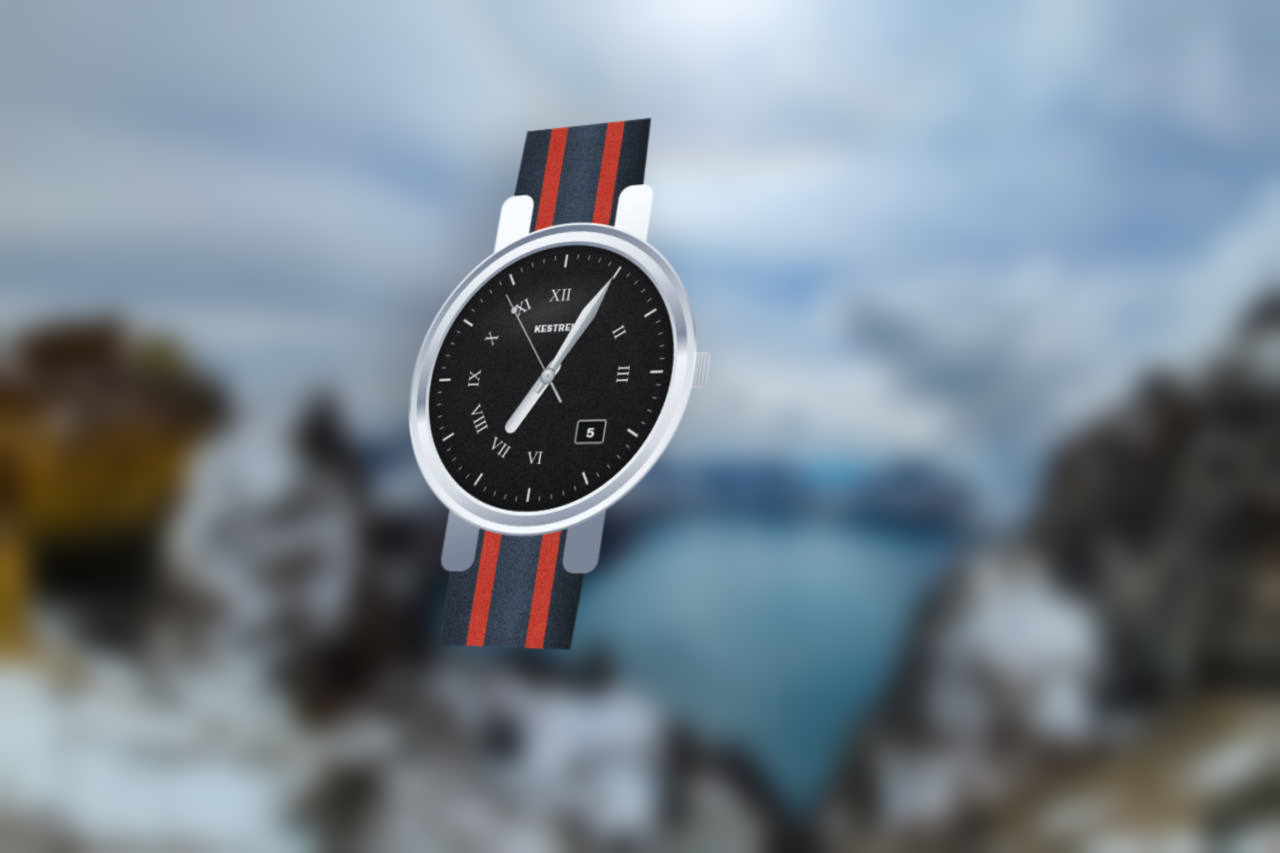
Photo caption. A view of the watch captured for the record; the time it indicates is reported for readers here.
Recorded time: 7:04:54
